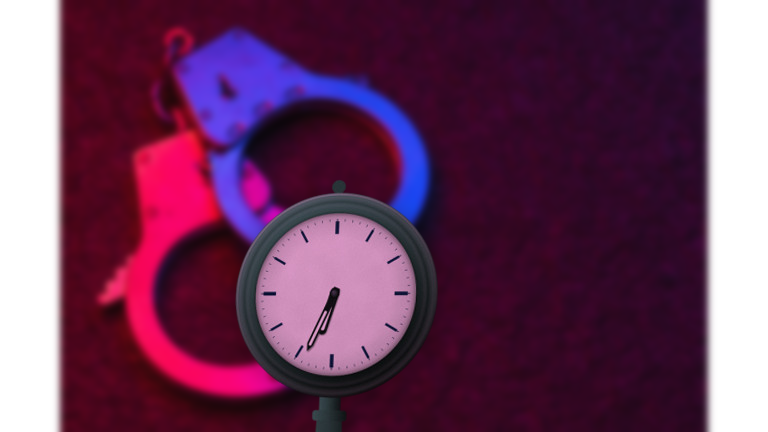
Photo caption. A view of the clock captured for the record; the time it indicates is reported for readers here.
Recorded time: 6:34
